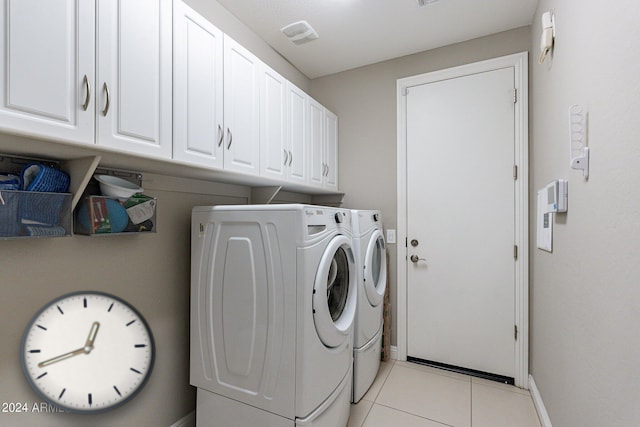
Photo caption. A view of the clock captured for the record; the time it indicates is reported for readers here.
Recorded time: 12:42
